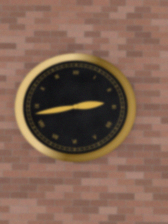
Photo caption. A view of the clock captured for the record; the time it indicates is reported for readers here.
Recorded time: 2:43
